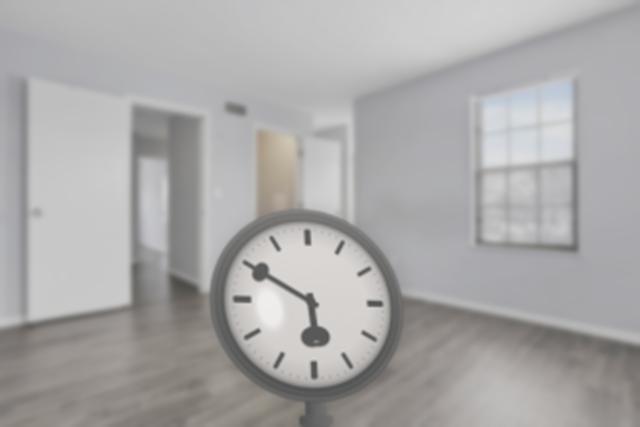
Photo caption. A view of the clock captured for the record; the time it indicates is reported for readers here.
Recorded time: 5:50
